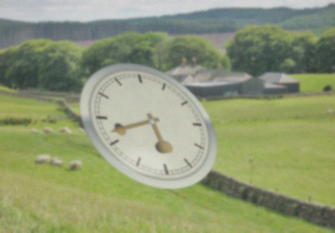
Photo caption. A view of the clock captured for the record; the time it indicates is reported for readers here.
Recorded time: 5:42
